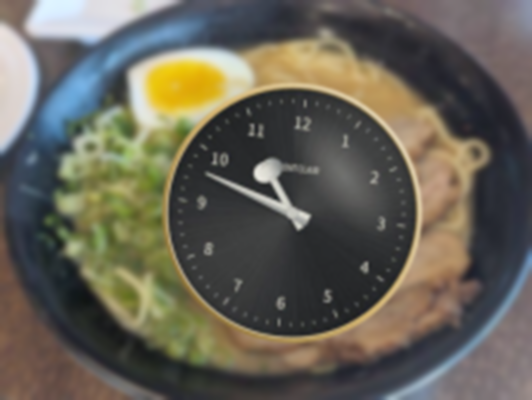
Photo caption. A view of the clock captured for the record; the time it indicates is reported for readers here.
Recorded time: 10:48
